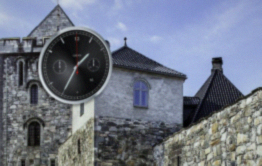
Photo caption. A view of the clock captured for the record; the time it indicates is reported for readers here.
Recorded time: 1:35
